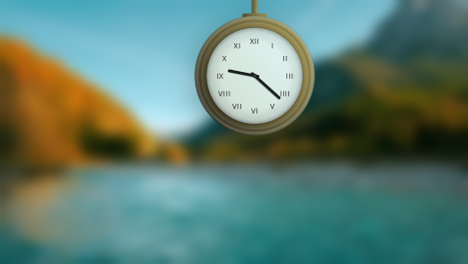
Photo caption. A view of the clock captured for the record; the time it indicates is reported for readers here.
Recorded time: 9:22
